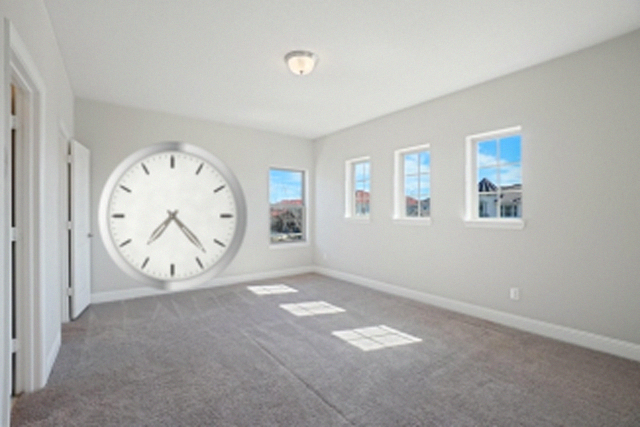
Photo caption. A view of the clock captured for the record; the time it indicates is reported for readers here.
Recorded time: 7:23
